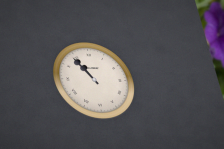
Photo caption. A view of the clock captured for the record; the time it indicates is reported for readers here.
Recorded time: 10:54
